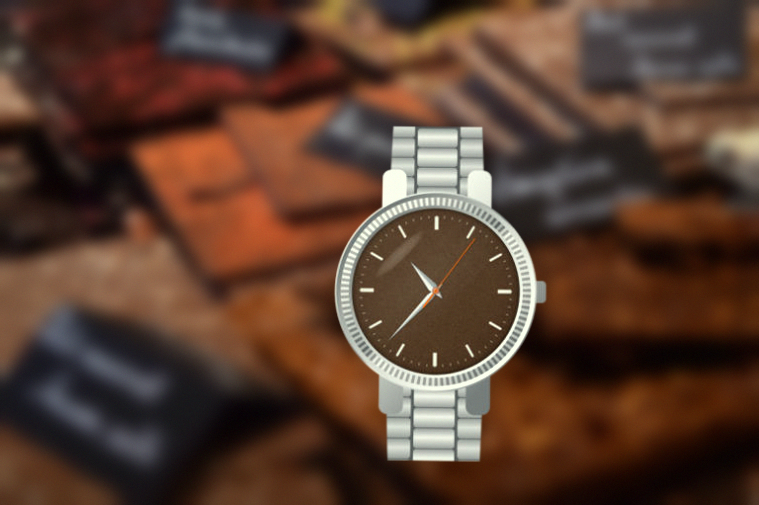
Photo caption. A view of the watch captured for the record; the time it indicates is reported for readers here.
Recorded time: 10:37:06
